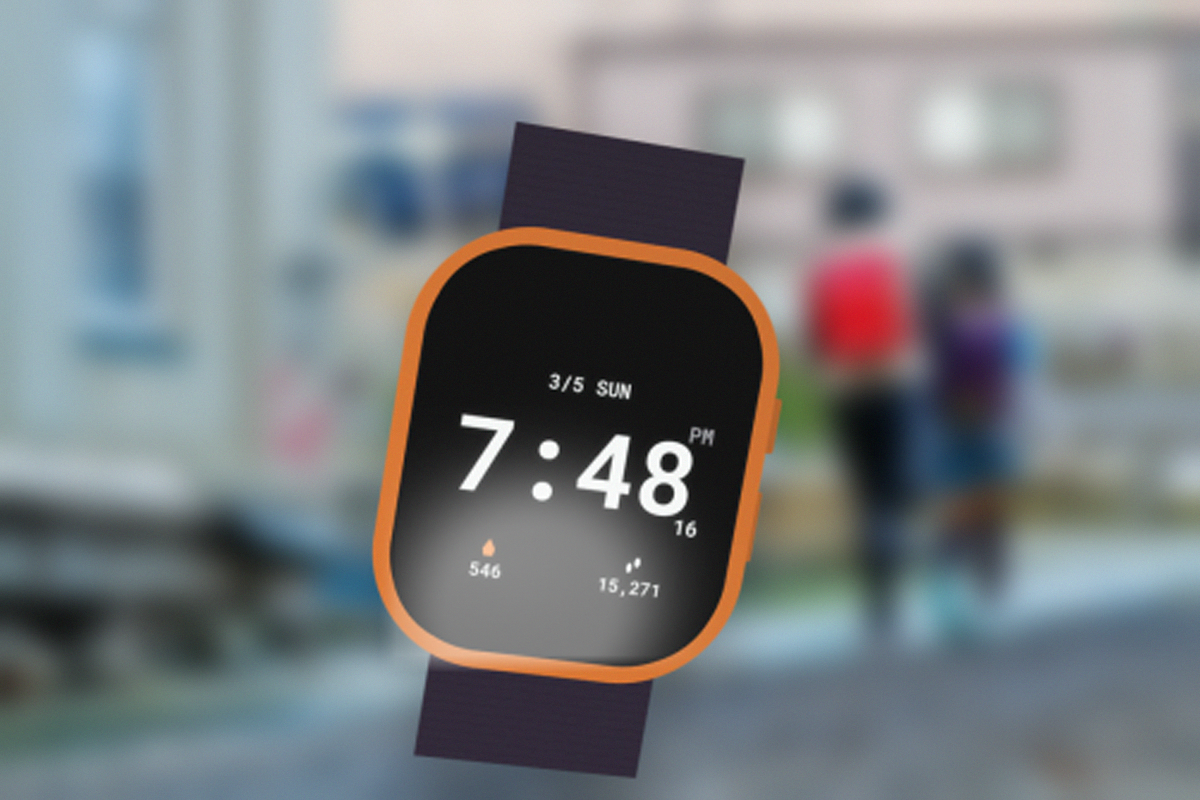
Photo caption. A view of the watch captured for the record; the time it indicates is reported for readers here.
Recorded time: 7:48:16
